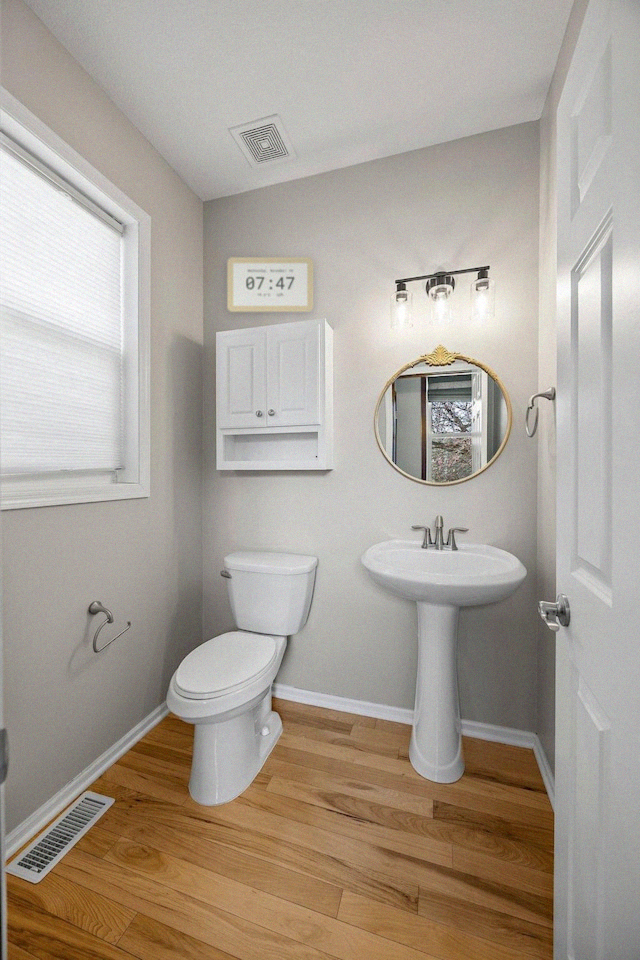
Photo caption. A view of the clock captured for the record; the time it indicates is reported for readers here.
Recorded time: 7:47
